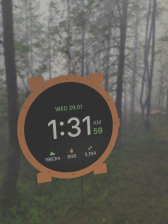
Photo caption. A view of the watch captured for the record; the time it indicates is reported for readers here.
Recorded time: 1:31:59
